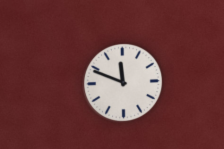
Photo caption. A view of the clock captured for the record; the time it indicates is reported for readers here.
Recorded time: 11:49
